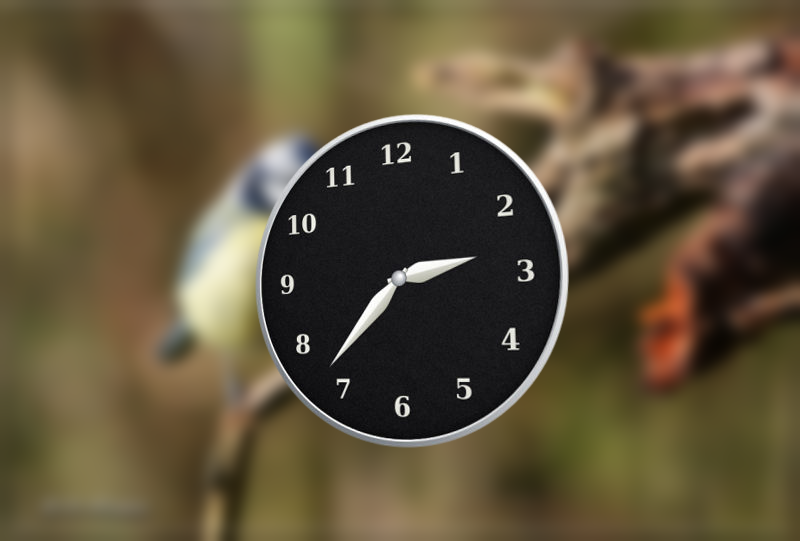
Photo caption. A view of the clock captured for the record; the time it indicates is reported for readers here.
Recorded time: 2:37
